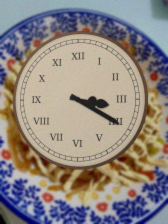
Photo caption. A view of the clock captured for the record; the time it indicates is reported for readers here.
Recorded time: 3:20
